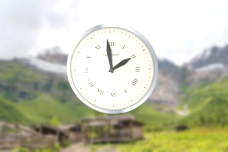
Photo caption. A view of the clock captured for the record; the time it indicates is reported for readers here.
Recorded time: 1:59
